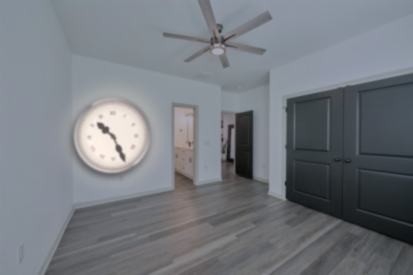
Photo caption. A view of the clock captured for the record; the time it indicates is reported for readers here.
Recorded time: 10:26
